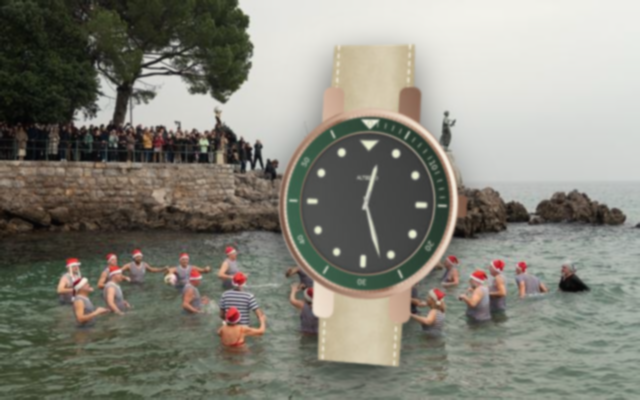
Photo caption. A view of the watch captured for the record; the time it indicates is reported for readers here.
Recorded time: 12:27
